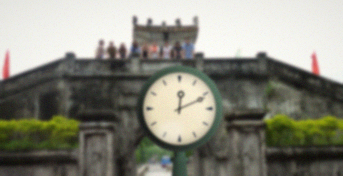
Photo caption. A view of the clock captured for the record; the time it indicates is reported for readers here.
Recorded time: 12:11
